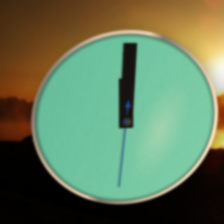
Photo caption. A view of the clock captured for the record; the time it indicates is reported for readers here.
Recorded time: 12:00:31
